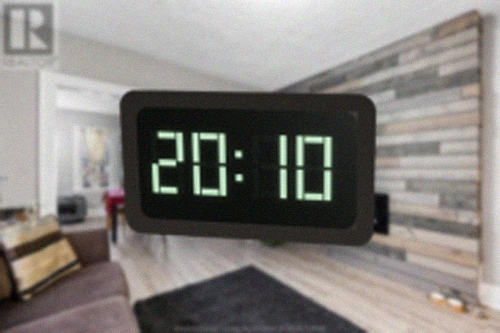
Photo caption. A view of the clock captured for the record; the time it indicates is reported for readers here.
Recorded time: 20:10
